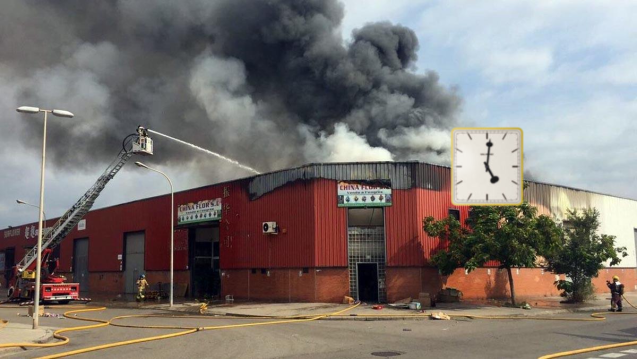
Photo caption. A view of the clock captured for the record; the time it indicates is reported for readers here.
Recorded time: 5:01
